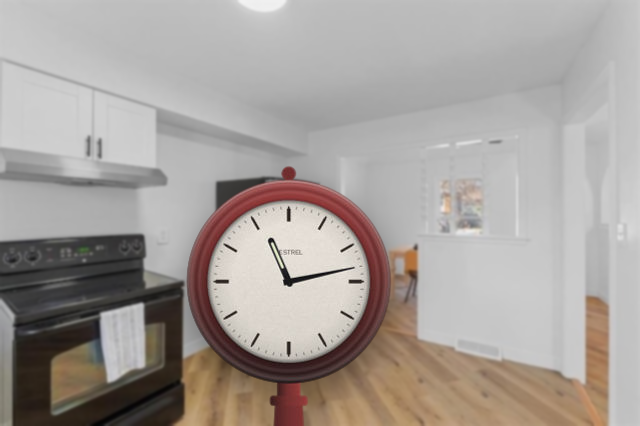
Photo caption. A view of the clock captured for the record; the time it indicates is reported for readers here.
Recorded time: 11:13
